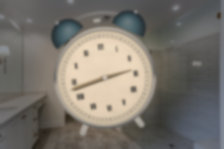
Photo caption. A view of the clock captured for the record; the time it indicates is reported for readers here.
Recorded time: 2:43
